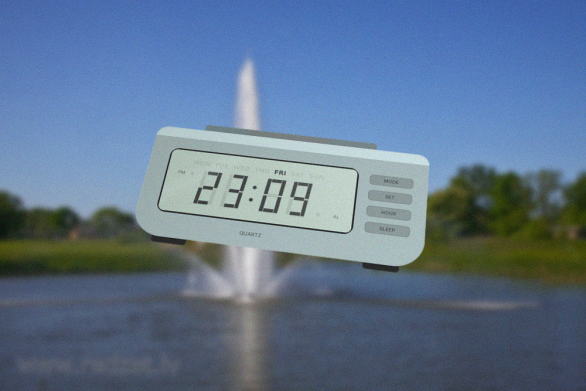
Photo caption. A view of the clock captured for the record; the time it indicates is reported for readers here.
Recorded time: 23:09
